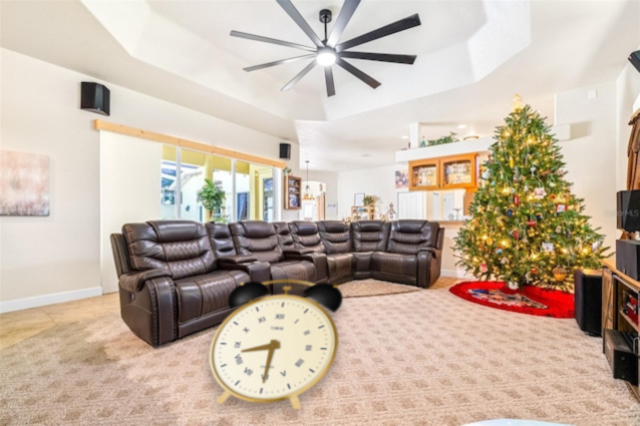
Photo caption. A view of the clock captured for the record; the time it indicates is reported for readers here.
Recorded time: 8:30
